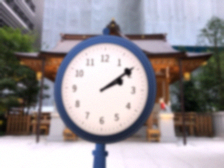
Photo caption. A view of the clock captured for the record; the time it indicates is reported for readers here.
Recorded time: 2:09
